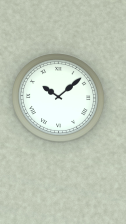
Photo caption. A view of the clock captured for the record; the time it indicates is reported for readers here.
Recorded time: 10:08
